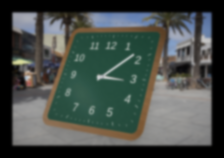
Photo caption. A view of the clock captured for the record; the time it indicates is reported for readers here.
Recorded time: 3:08
